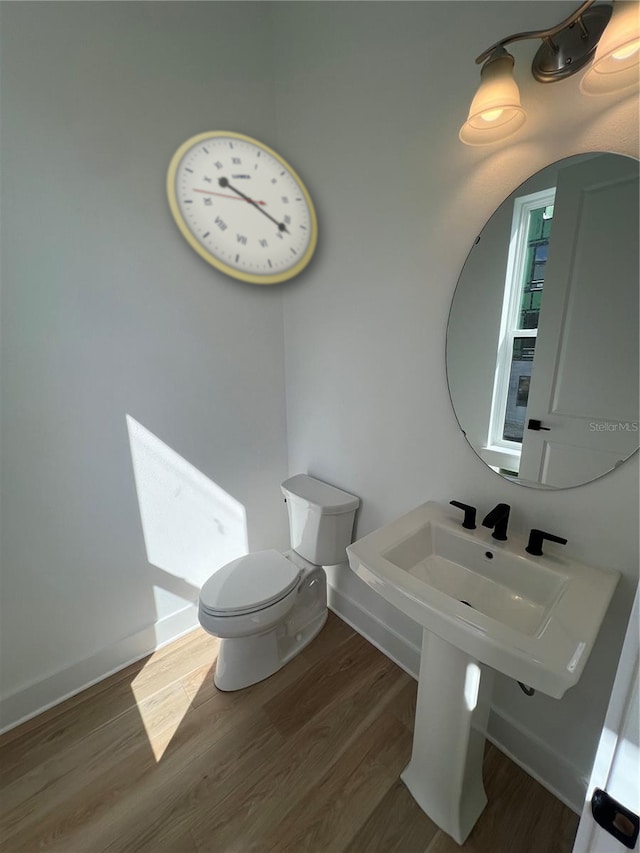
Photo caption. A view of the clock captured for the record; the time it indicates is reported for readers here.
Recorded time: 10:22:47
